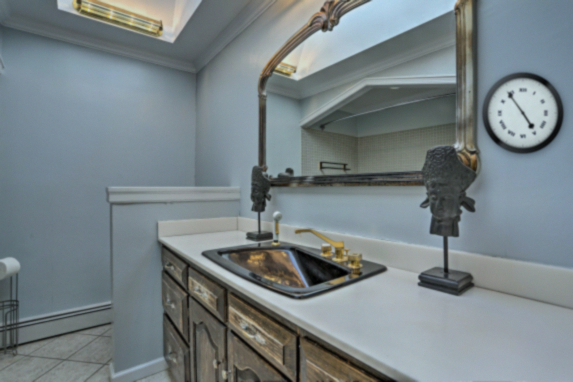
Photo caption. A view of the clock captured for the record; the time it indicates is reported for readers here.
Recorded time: 4:54
